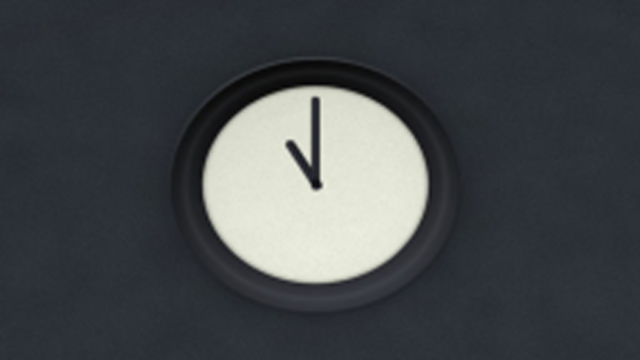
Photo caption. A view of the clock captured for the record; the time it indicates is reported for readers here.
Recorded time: 11:00
